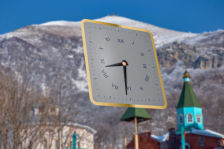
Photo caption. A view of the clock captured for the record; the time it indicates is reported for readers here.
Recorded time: 8:31
